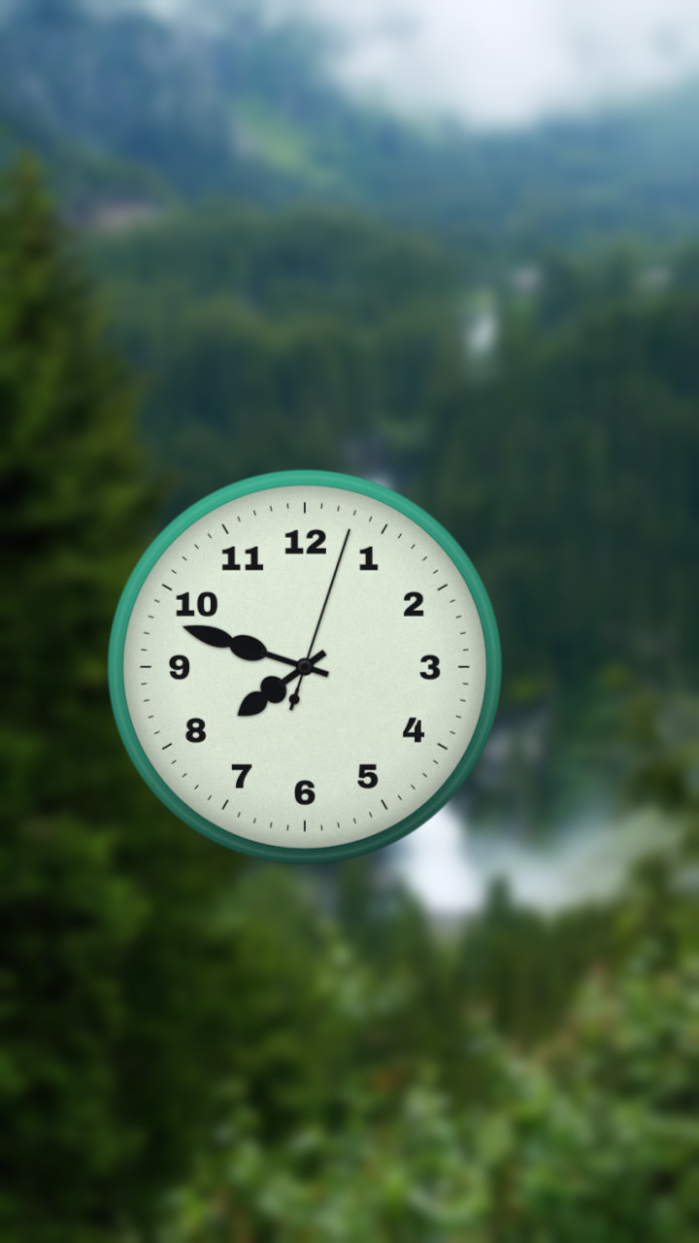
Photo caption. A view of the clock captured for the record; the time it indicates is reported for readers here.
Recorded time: 7:48:03
